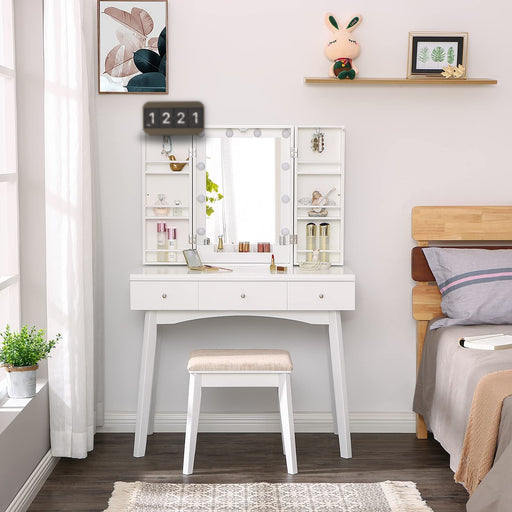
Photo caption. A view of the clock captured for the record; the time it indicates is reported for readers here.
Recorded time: 12:21
